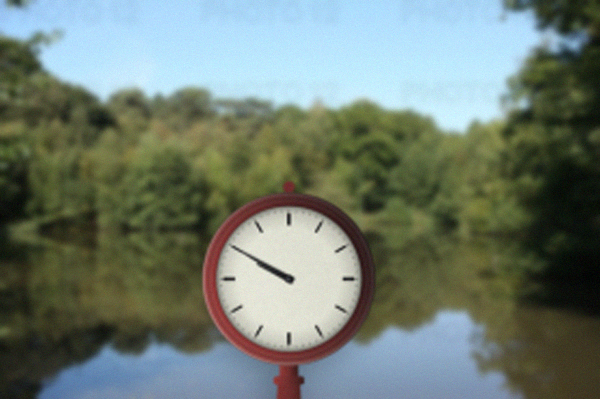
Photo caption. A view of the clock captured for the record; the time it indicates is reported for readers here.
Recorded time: 9:50
